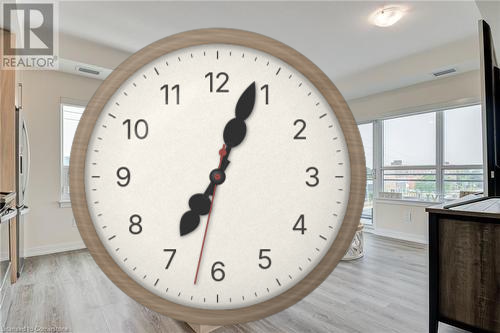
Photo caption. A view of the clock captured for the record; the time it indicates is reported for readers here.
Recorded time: 7:03:32
